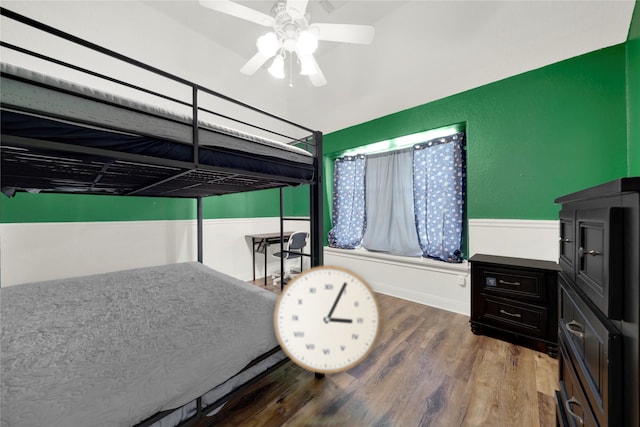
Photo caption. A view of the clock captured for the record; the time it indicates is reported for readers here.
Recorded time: 3:04
